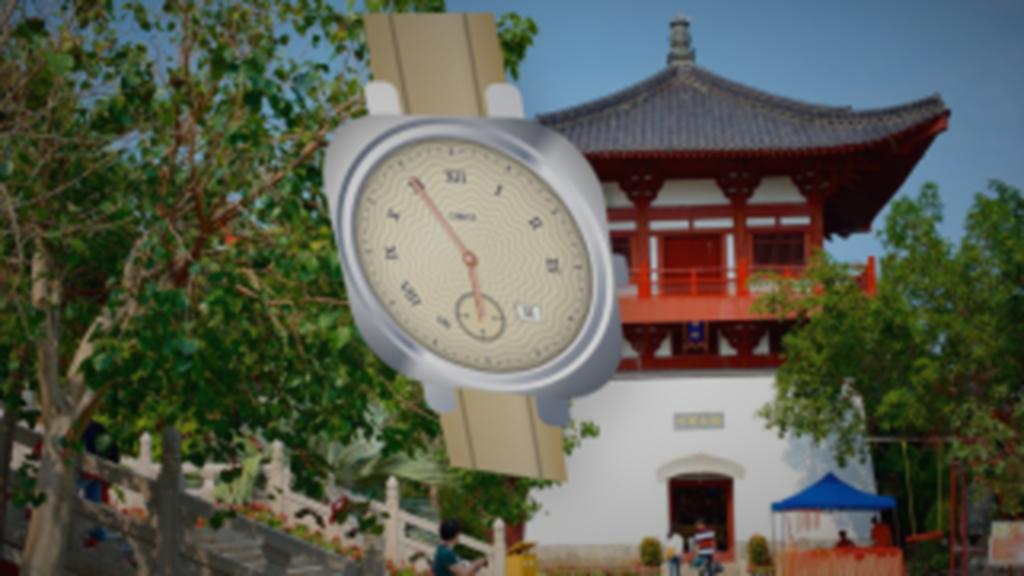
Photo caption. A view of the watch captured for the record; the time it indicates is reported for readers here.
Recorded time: 5:55
